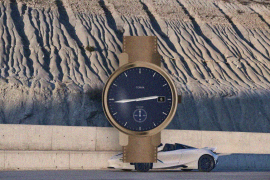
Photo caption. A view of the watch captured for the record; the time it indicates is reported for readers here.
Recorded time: 2:44
